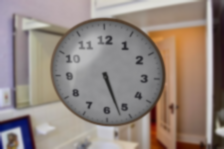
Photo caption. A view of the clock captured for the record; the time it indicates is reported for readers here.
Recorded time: 5:27
